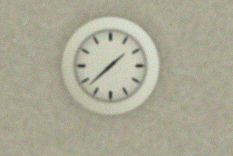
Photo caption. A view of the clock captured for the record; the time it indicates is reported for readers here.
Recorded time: 1:38
